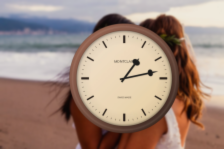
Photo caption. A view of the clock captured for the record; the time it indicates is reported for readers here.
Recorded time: 1:13
